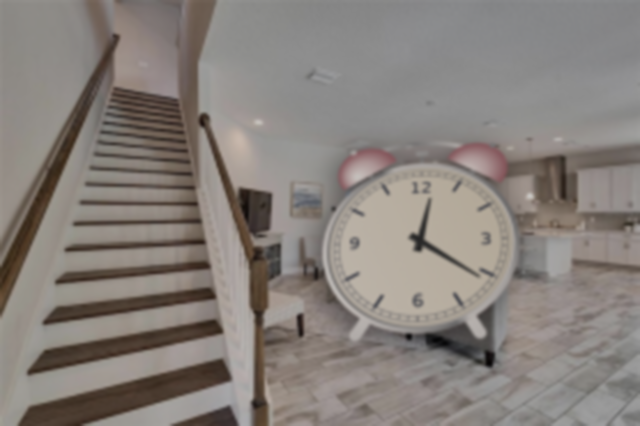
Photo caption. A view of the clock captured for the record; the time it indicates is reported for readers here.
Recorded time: 12:21
